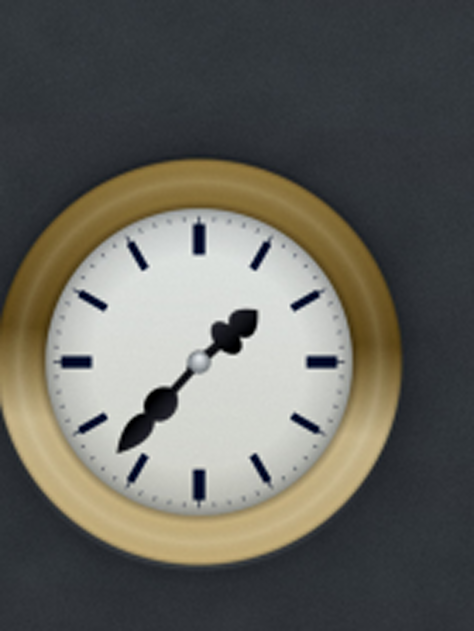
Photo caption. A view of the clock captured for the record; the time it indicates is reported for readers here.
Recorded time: 1:37
